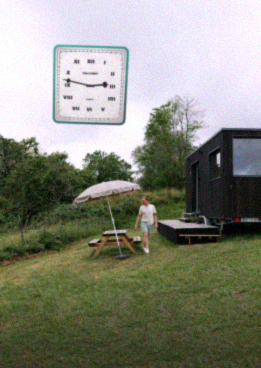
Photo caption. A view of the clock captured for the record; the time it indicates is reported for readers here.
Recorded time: 2:47
